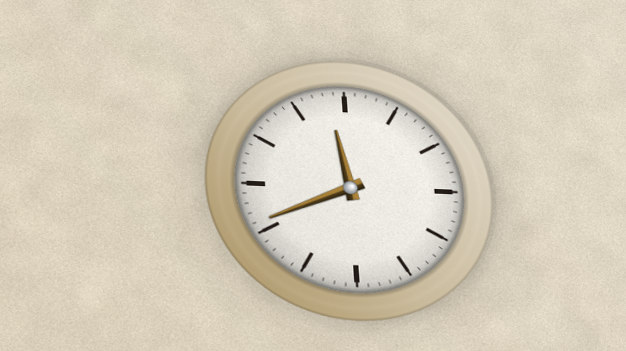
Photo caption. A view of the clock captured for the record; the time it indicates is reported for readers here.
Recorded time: 11:41
